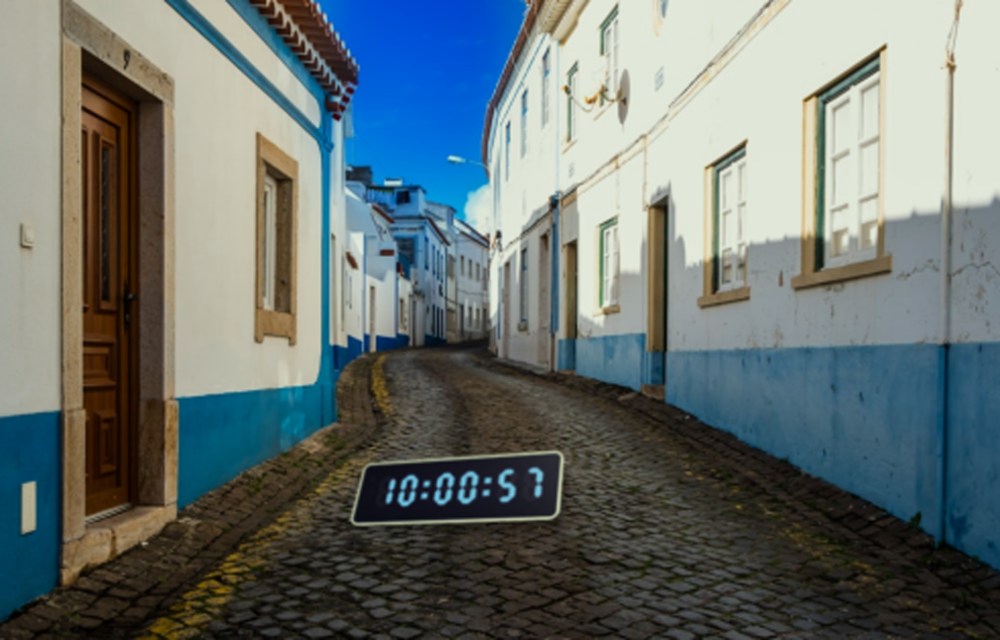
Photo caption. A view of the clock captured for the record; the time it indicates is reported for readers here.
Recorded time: 10:00:57
